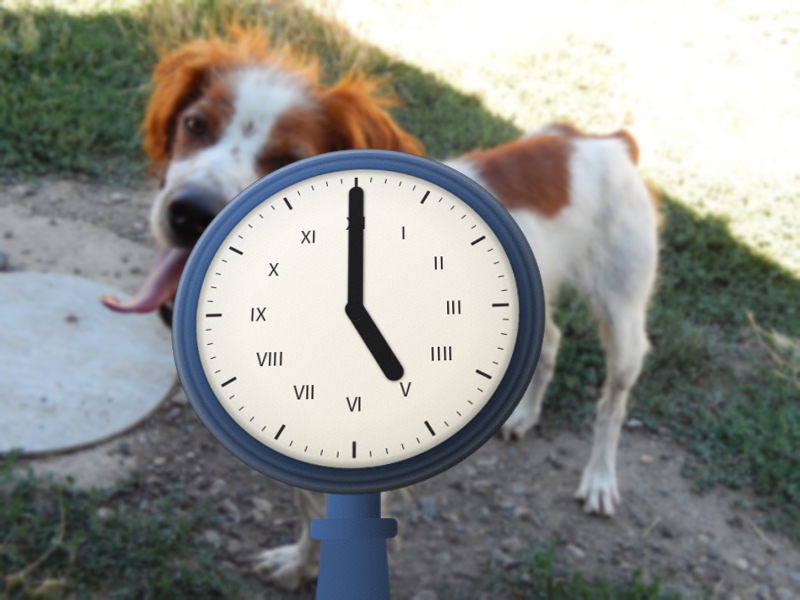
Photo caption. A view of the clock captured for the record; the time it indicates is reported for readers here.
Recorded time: 5:00
